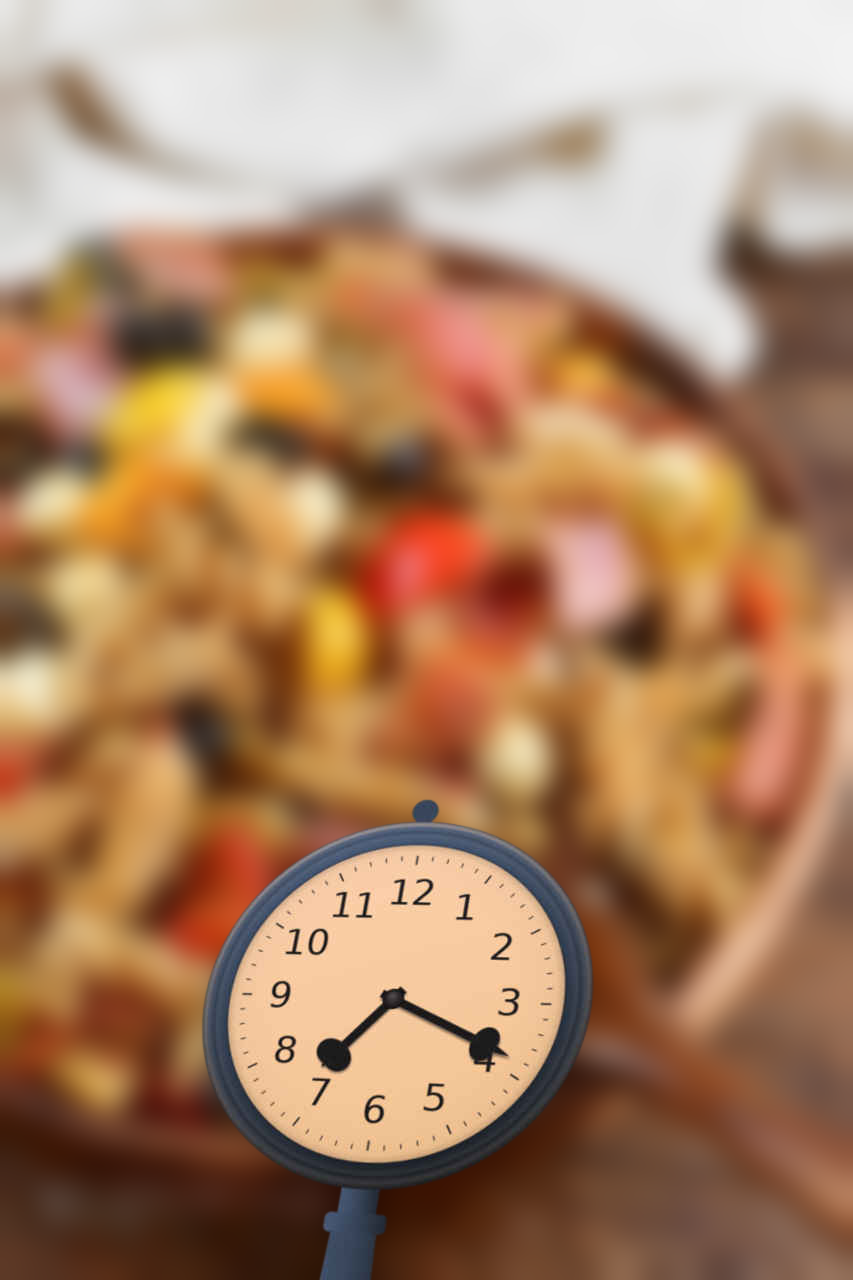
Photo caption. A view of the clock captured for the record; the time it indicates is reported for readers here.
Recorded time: 7:19
